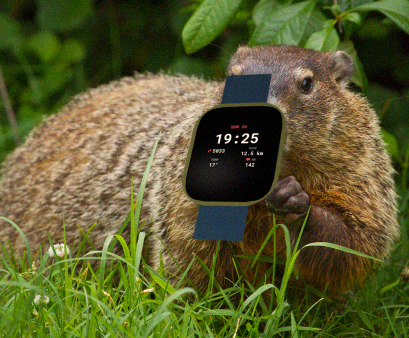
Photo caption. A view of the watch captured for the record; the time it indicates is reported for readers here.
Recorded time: 19:25
